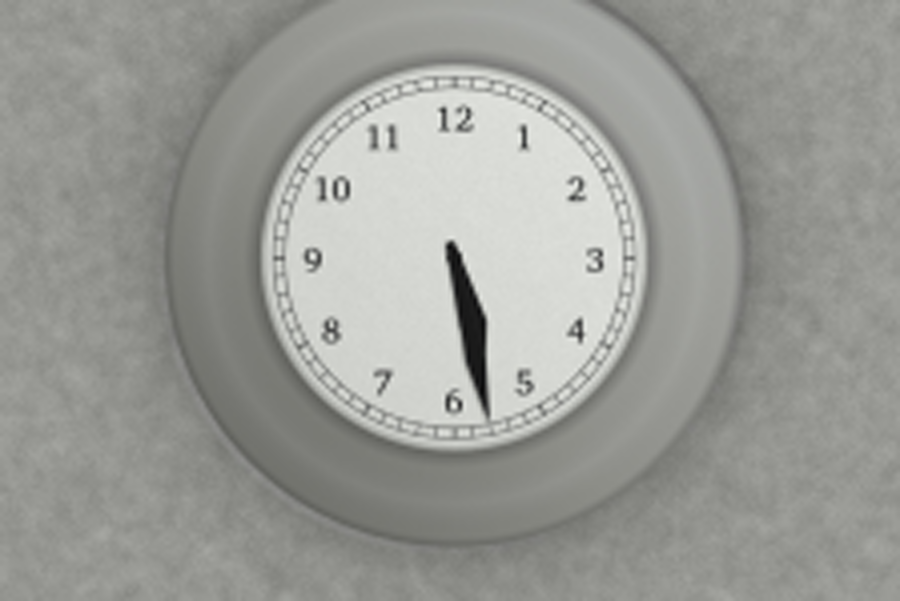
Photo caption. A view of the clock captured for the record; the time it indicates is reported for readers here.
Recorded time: 5:28
